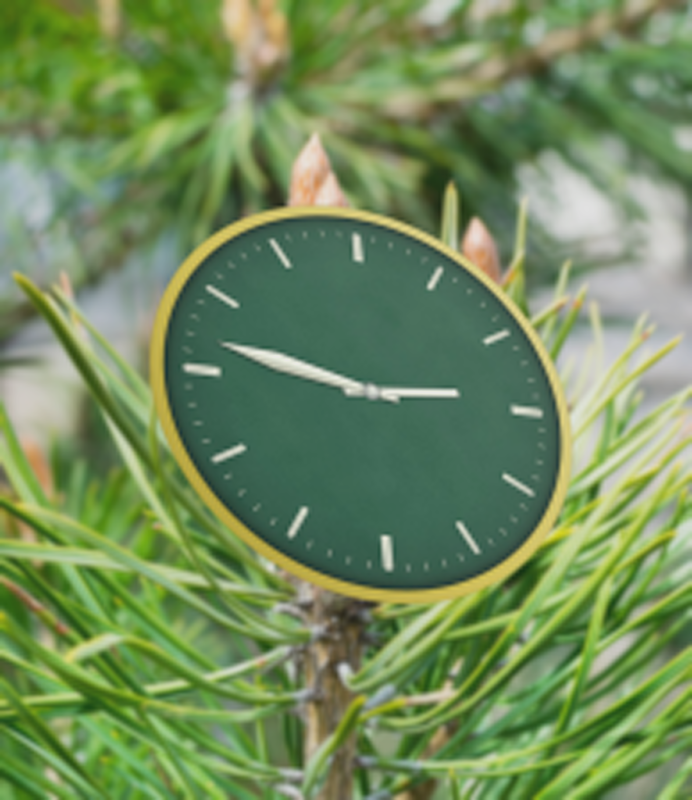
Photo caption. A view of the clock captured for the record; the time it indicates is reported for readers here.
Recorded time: 2:47
